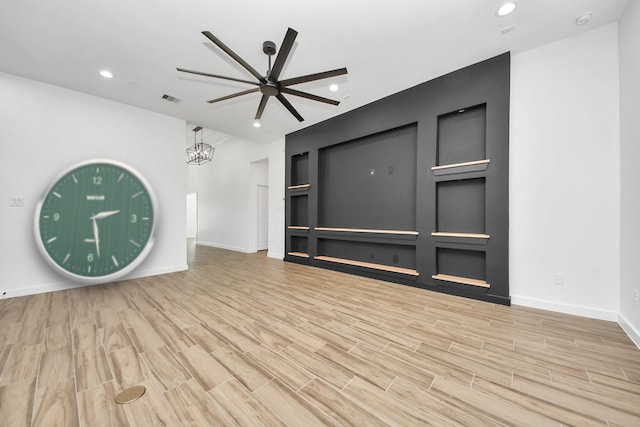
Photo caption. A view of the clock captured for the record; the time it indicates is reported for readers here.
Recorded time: 2:28
